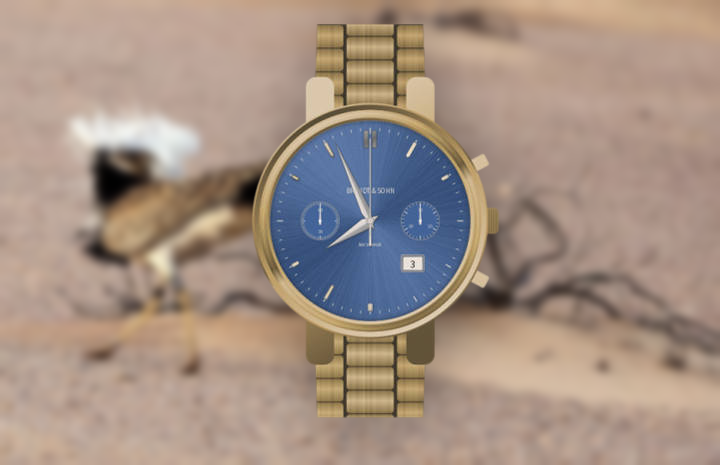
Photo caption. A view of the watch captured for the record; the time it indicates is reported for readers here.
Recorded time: 7:56
